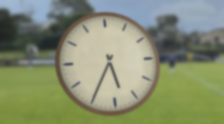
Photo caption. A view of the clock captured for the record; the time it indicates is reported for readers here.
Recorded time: 5:35
